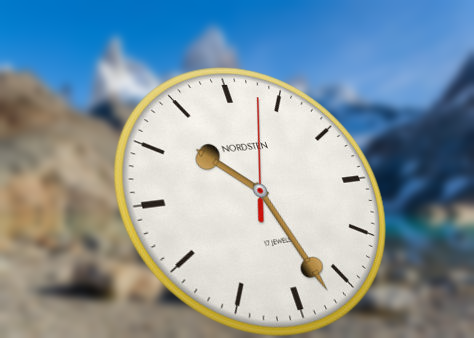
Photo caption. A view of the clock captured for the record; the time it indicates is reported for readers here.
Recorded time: 10:27:03
